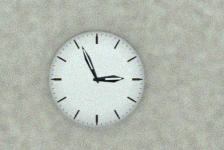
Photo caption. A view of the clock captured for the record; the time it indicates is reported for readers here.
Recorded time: 2:56
